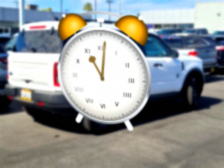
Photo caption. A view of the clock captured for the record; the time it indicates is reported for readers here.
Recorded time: 11:01
